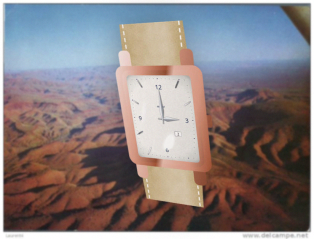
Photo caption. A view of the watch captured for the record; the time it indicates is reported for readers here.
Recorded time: 3:00
